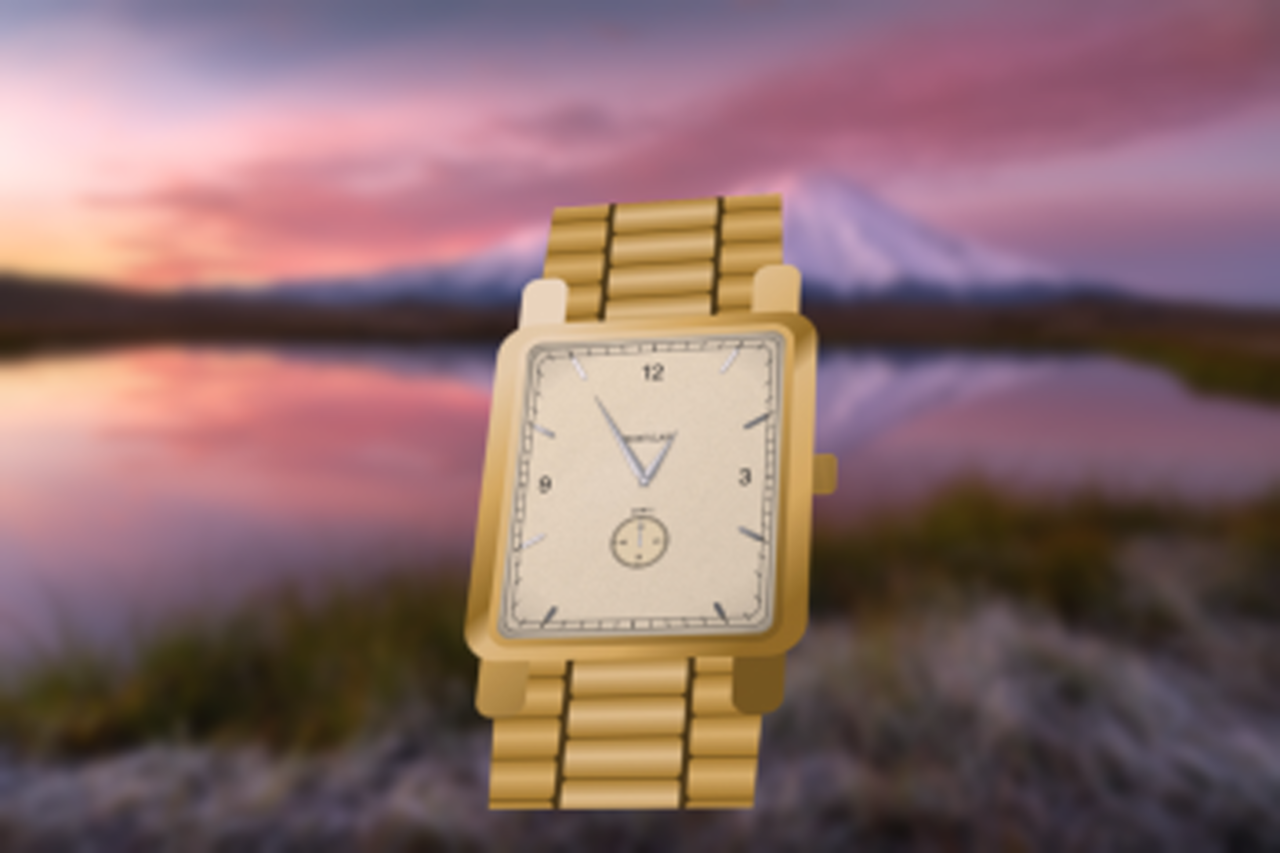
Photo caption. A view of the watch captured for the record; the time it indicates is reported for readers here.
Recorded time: 12:55
